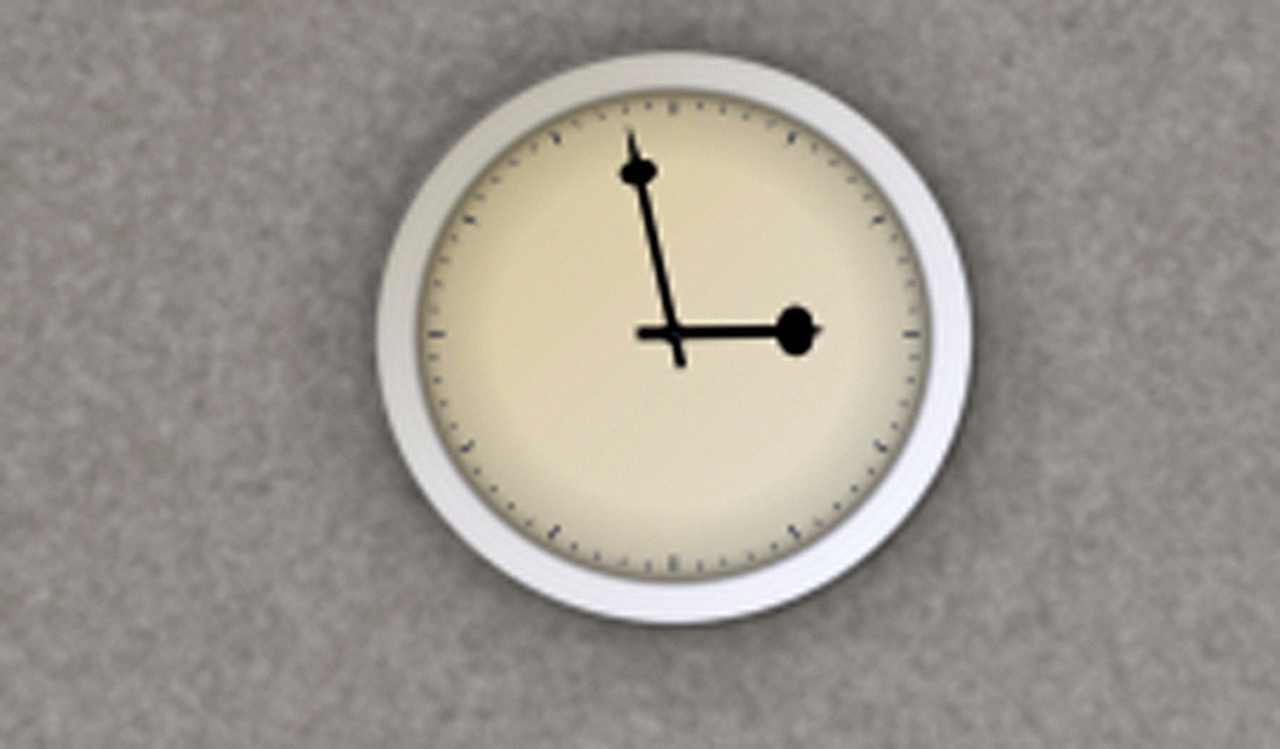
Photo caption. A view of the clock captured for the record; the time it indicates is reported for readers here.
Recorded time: 2:58
